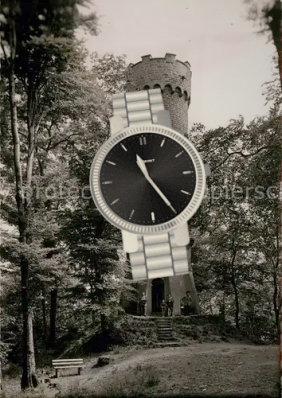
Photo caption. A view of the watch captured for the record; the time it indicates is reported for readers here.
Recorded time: 11:25
